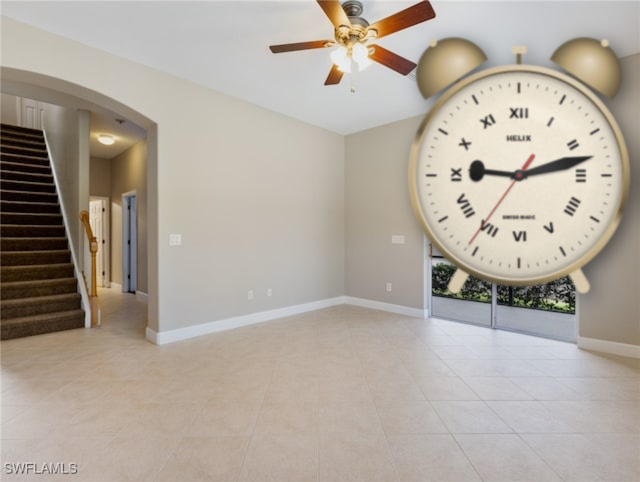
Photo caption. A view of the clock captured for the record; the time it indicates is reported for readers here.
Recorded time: 9:12:36
